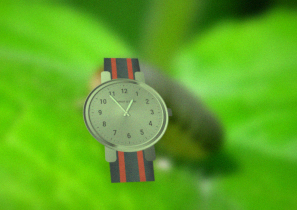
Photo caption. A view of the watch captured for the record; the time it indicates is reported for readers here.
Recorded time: 12:54
